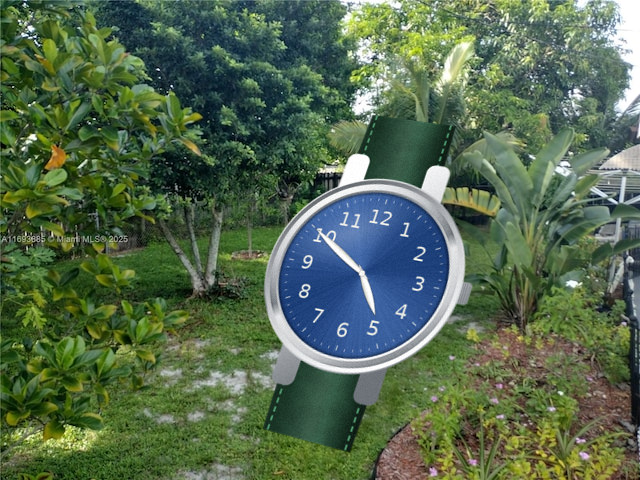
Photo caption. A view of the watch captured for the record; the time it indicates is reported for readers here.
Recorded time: 4:50
